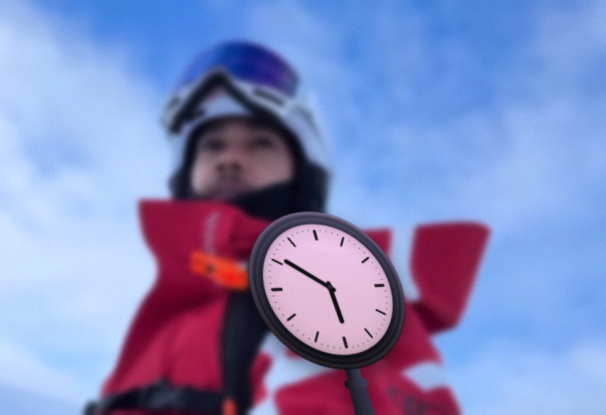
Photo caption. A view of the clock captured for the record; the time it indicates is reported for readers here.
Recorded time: 5:51
